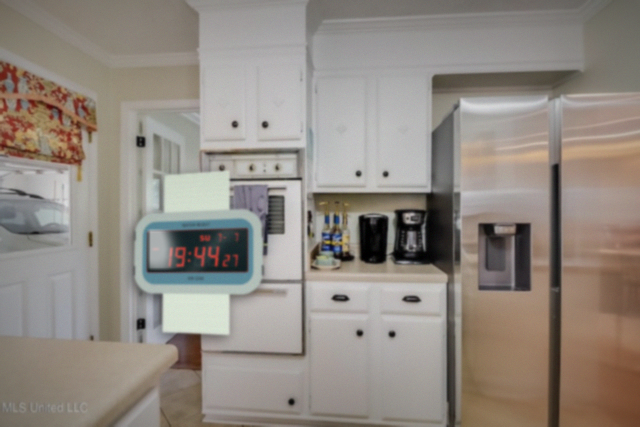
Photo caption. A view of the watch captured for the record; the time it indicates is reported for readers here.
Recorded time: 19:44
